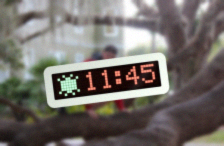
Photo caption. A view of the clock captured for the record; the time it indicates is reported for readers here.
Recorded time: 11:45
